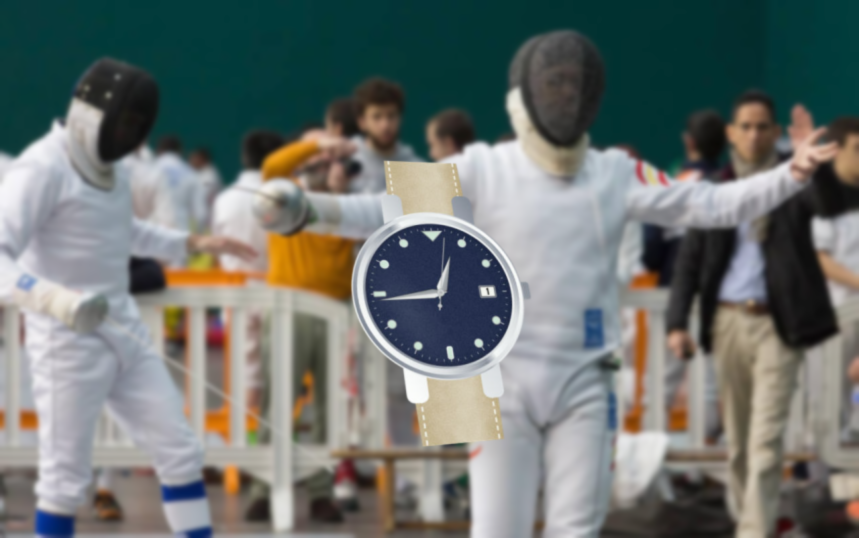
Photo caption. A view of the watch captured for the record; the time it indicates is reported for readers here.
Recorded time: 12:44:02
